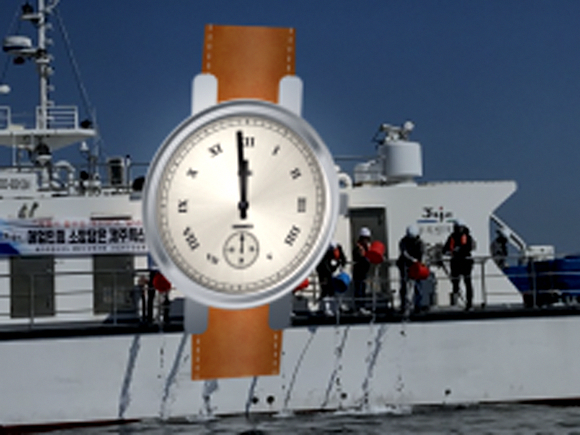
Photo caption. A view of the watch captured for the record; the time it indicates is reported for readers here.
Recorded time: 11:59
